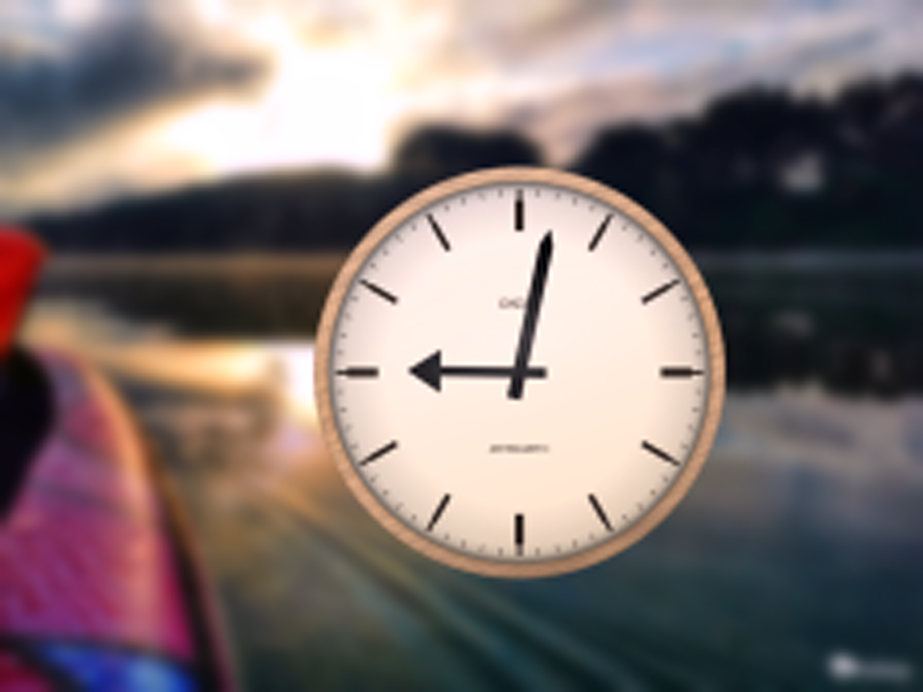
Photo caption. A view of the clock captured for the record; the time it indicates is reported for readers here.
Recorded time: 9:02
